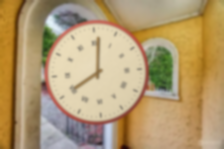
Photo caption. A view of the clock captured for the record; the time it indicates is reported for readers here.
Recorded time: 8:01
